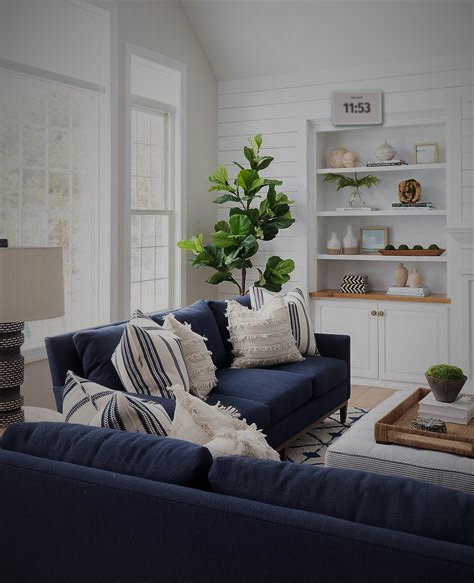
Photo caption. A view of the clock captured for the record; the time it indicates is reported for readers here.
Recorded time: 11:53
